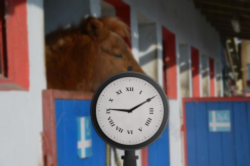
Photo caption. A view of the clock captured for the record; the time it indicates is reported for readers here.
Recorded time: 9:10
